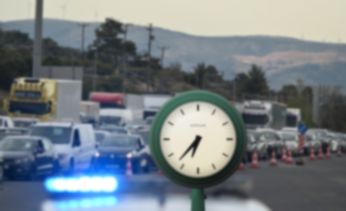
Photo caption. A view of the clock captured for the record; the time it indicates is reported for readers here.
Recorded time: 6:37
